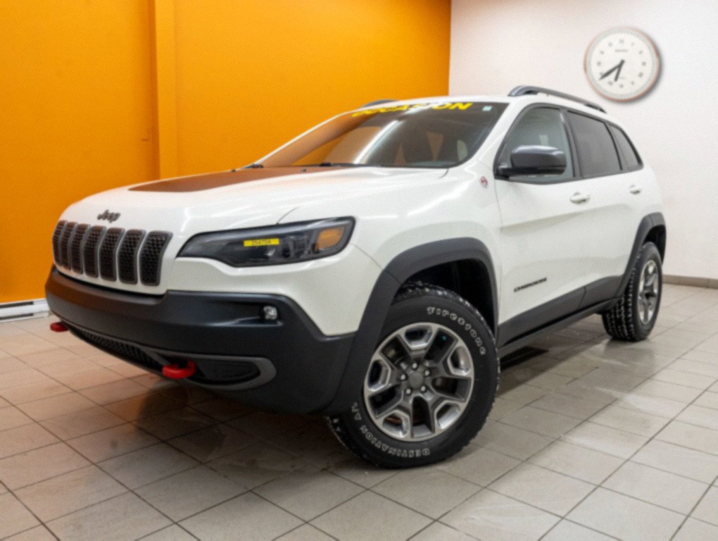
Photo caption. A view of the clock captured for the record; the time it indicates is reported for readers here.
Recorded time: 6:39
